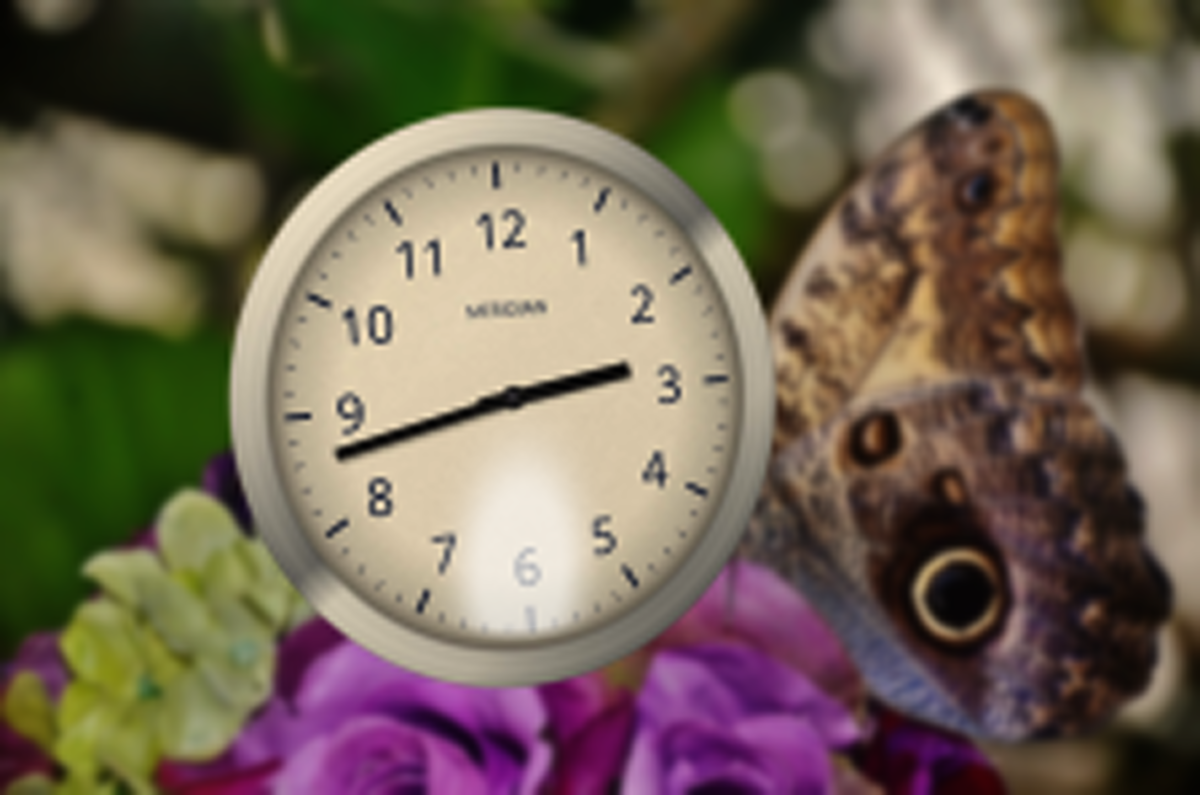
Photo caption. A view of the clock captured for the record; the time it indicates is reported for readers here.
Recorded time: 2:43
